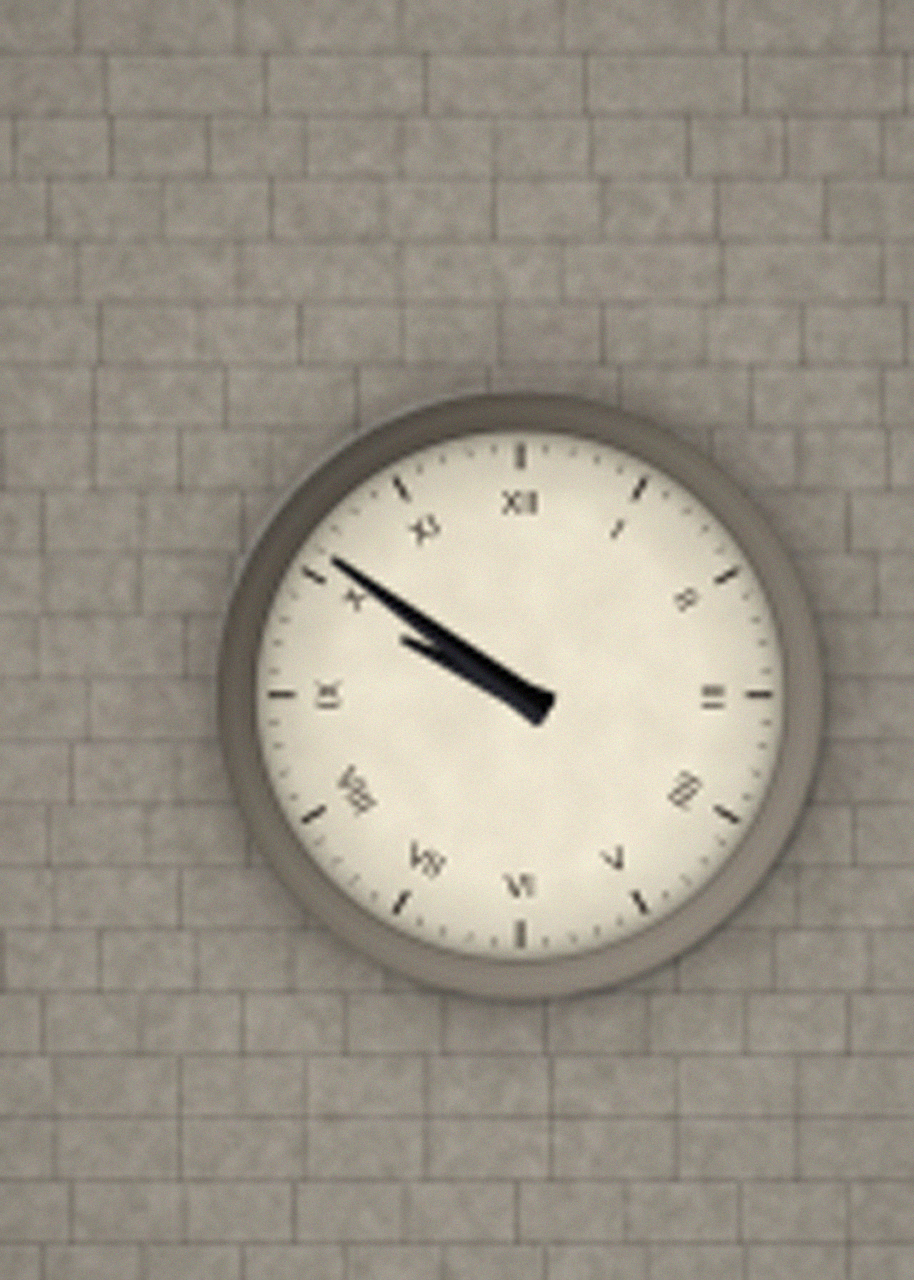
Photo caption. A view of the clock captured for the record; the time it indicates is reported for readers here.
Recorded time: 9:51
